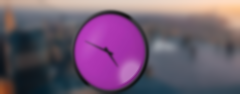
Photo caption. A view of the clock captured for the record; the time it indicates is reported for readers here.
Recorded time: 4:49
